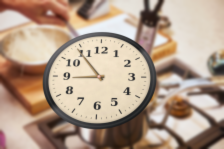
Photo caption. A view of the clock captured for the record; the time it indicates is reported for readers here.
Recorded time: 8:54
